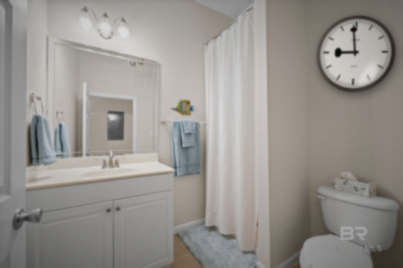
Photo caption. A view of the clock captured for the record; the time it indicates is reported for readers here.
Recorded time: 8:59
